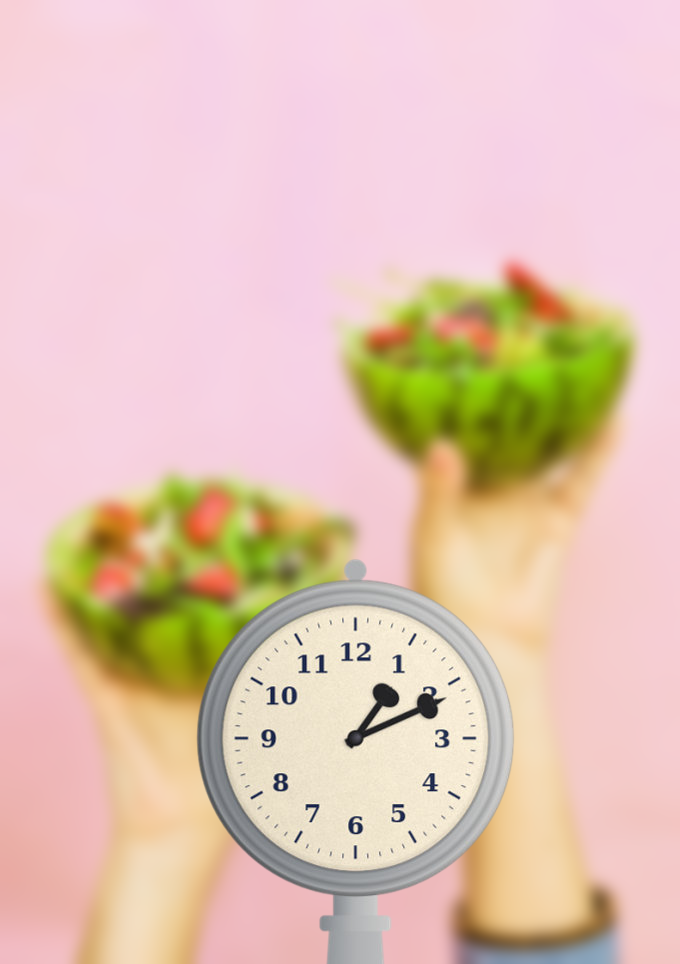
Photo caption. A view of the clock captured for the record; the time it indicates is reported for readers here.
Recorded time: 1:11
